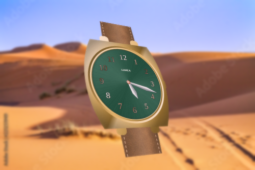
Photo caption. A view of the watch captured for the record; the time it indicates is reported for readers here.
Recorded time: 5:18
